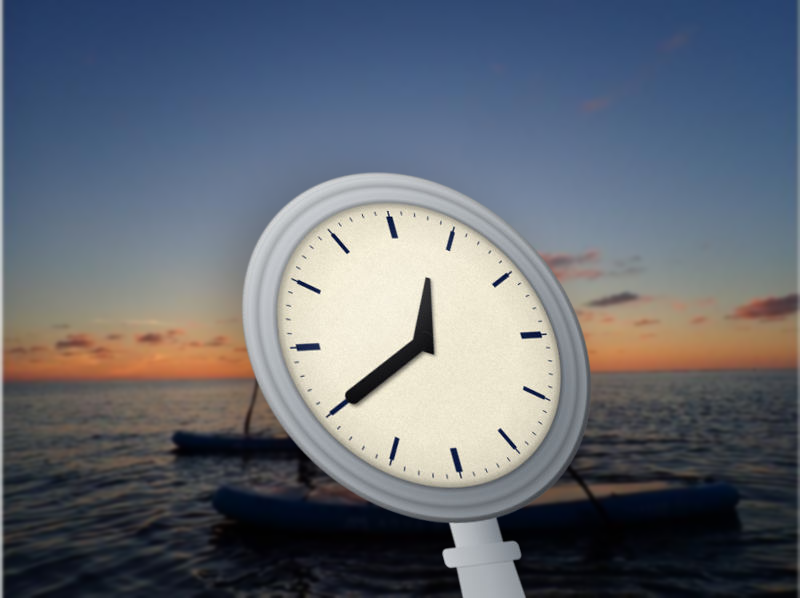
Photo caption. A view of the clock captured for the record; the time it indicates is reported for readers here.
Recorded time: 12:40
